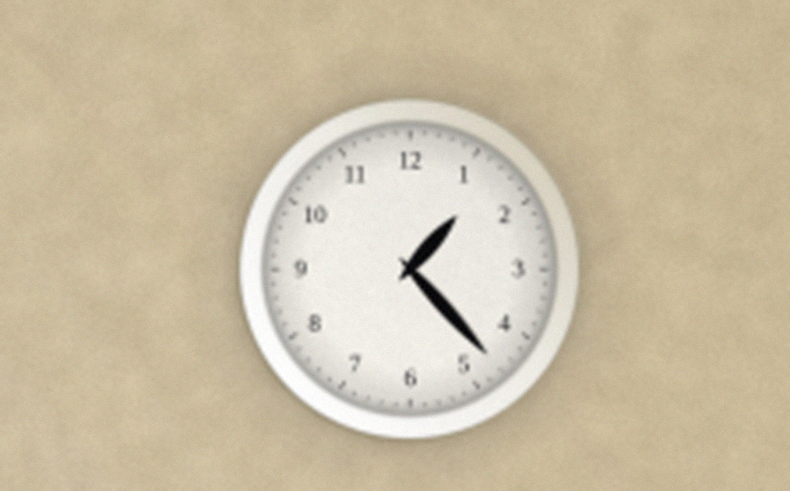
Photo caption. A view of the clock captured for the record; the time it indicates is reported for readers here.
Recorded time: 1:23
